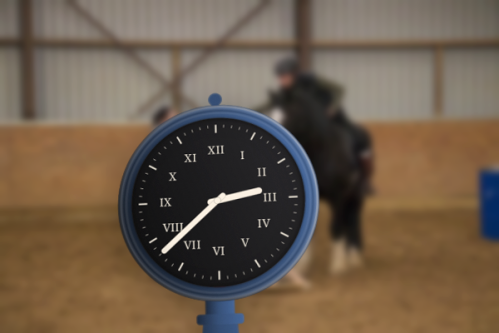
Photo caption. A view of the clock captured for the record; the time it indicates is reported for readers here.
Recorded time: 2:38
